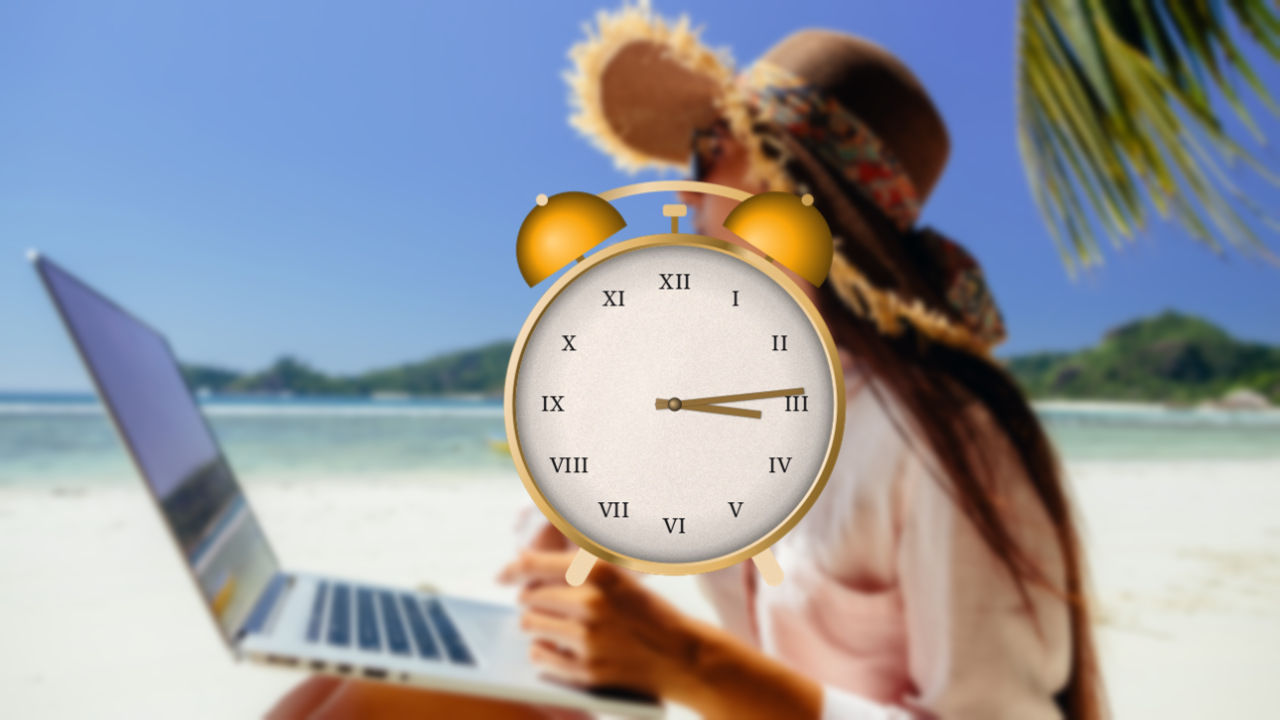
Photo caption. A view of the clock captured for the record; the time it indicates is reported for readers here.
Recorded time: 3:14
